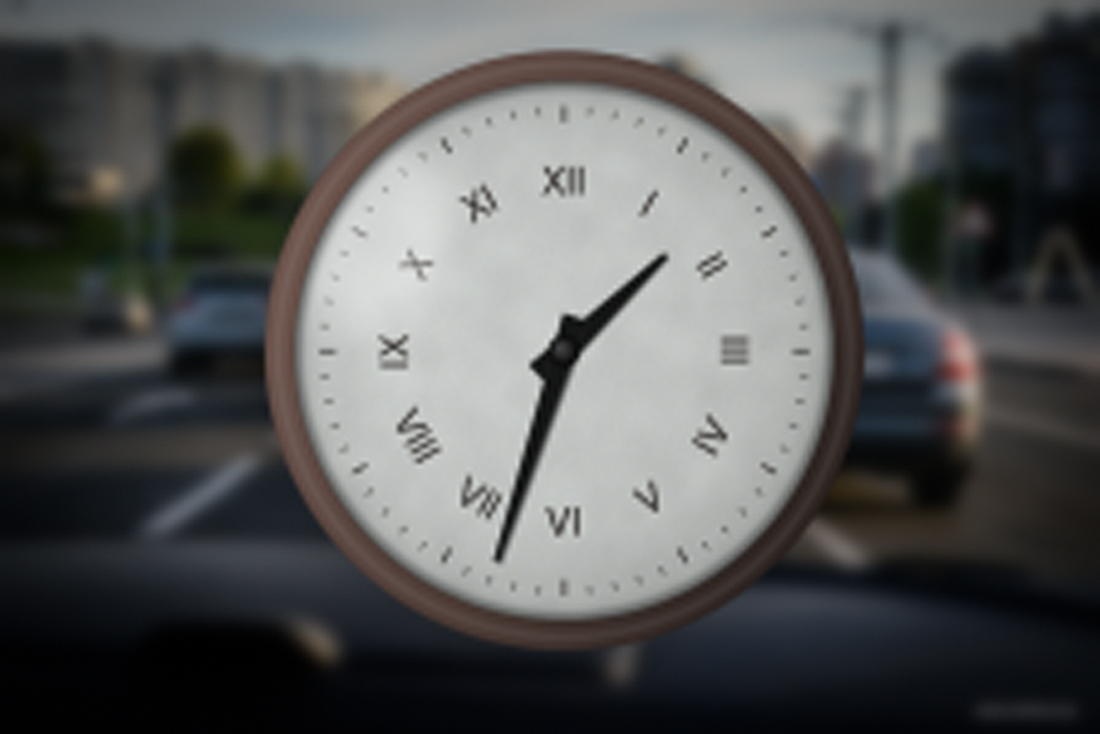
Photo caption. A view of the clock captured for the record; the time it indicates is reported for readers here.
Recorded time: 1:33
